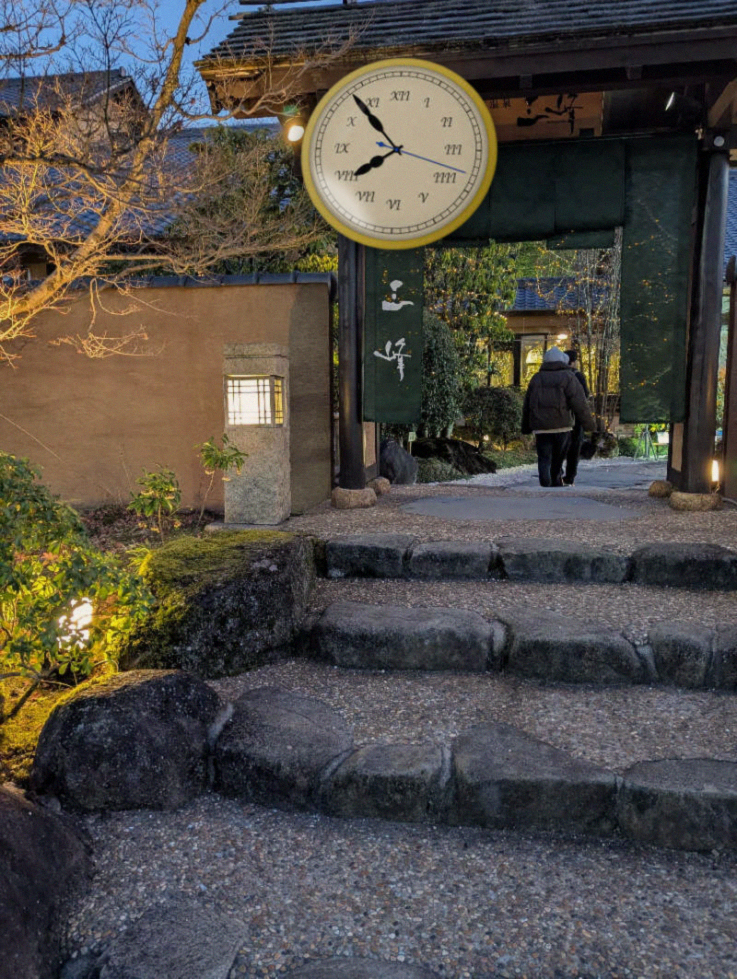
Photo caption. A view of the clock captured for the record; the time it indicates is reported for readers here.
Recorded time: 7:53:18
